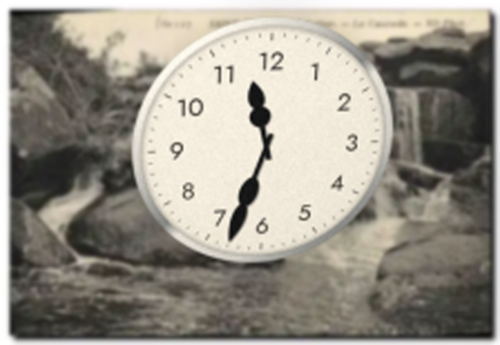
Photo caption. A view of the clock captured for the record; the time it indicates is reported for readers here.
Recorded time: 11:33
